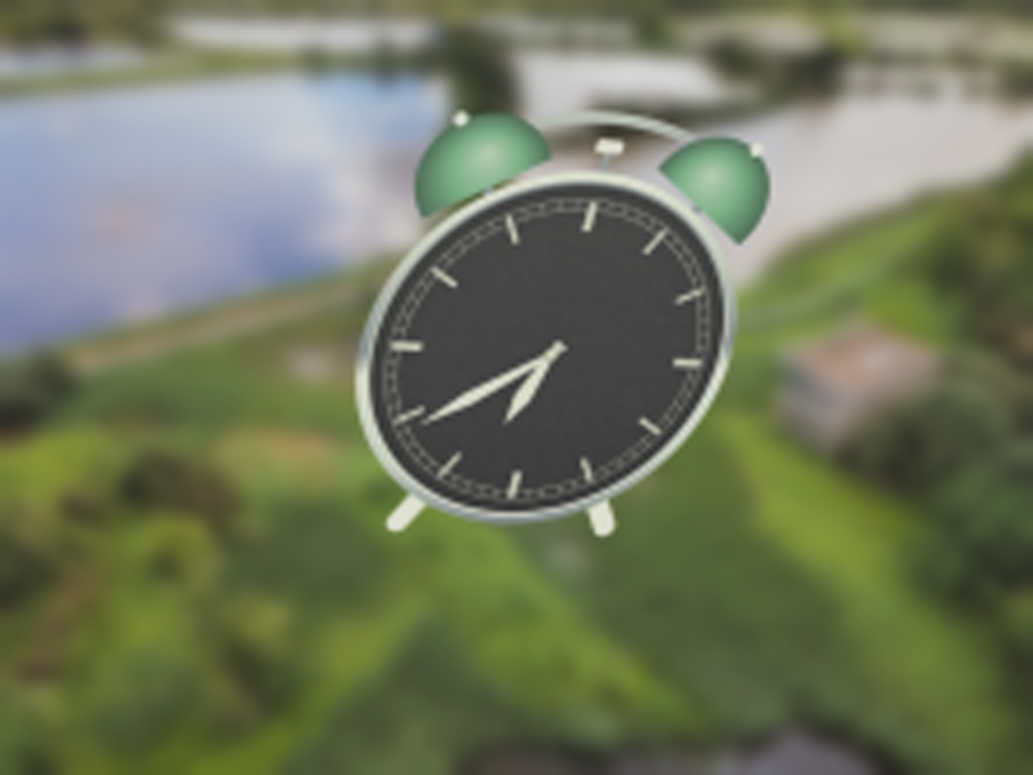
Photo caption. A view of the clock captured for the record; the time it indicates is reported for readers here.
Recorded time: 6:39
